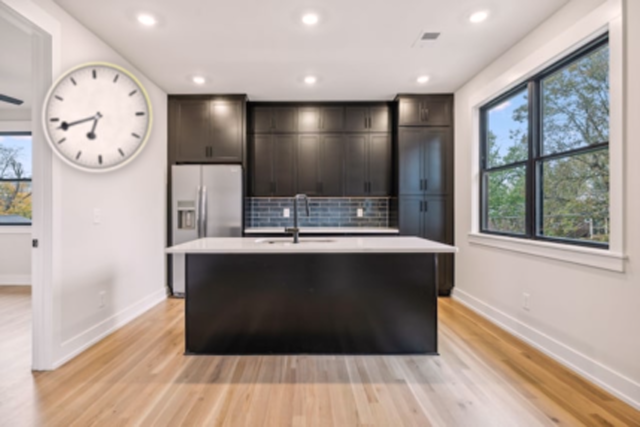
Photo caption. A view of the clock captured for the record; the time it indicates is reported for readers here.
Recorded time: 6:43
